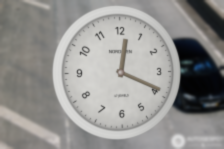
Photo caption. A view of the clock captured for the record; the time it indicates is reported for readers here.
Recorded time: 12:19
